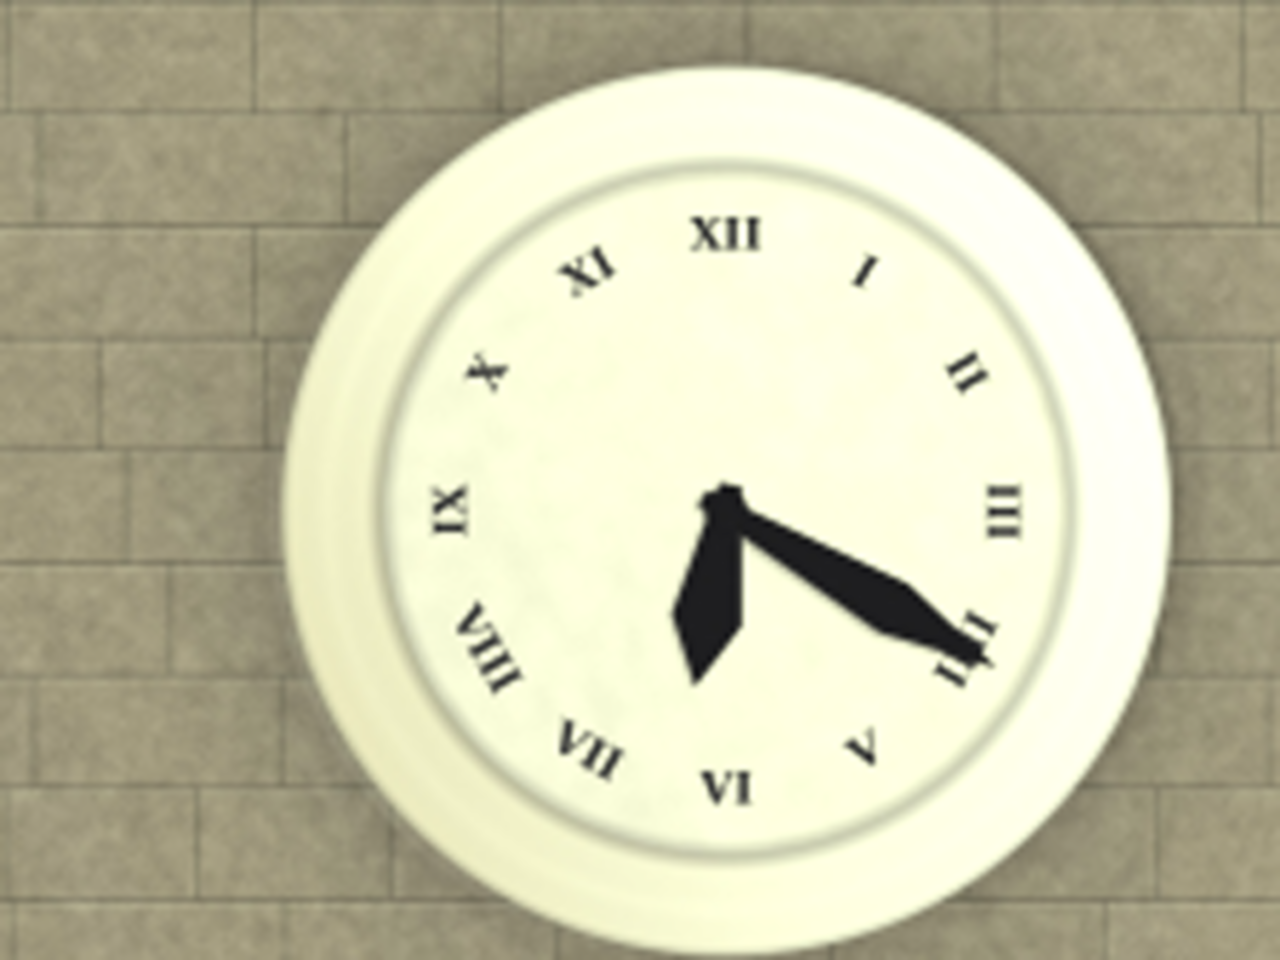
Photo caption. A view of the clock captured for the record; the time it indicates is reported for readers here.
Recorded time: 6:20
